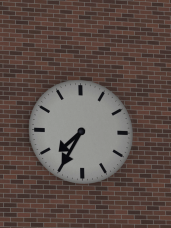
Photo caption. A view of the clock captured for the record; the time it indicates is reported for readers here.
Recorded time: 7:35
